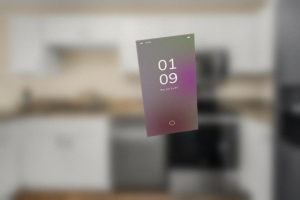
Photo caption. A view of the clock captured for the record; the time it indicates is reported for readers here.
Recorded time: 1:09
